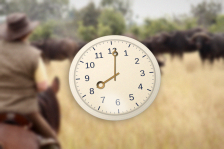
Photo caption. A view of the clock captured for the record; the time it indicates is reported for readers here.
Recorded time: 8:01
